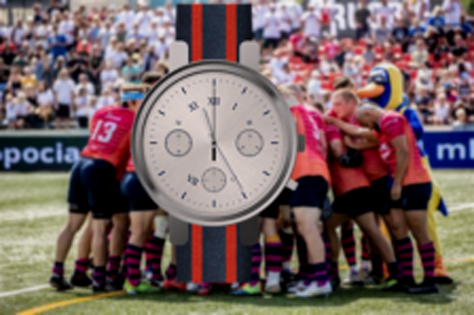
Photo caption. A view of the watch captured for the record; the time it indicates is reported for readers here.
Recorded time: 11:25
